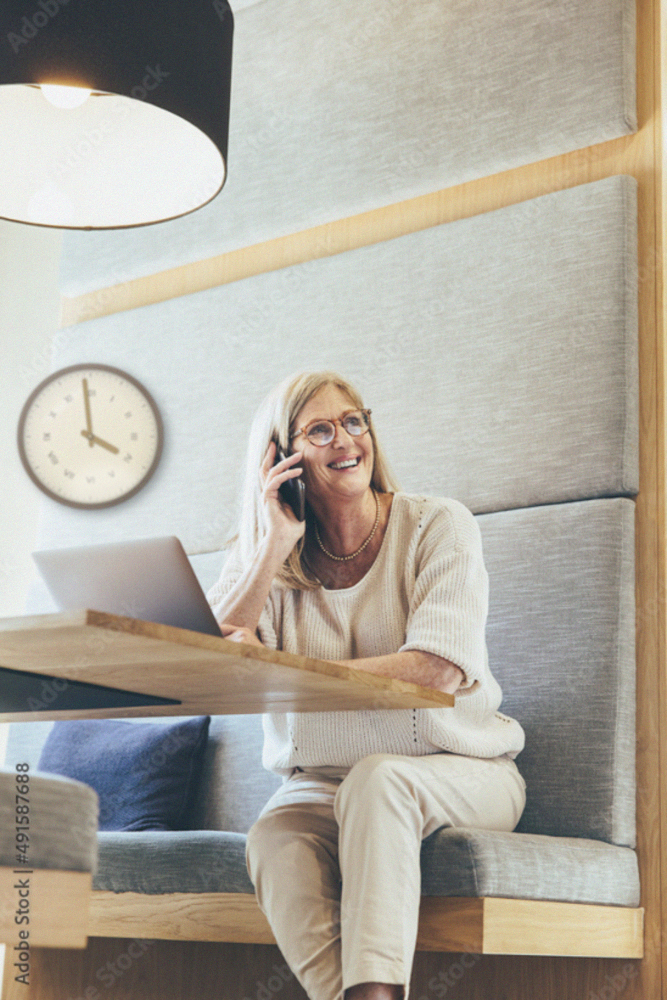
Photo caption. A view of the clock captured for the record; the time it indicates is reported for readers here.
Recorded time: 3:59
